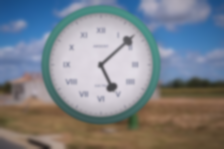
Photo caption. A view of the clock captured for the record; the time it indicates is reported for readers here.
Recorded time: 5:08
